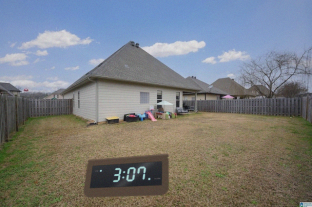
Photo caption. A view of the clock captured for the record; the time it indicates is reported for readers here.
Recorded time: 3:07
